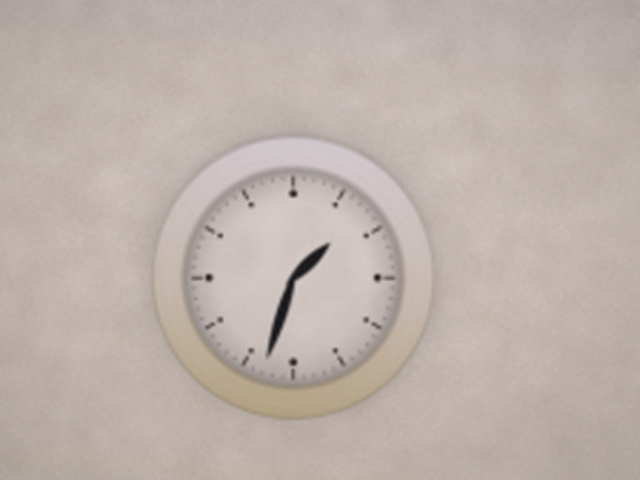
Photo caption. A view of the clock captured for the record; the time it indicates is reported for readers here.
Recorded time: 1:33
